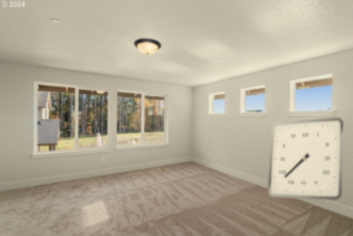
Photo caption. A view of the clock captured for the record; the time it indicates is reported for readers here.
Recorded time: 7:38
